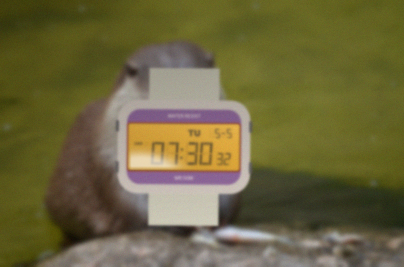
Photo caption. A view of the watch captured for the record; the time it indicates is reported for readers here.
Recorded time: 7:30:32
